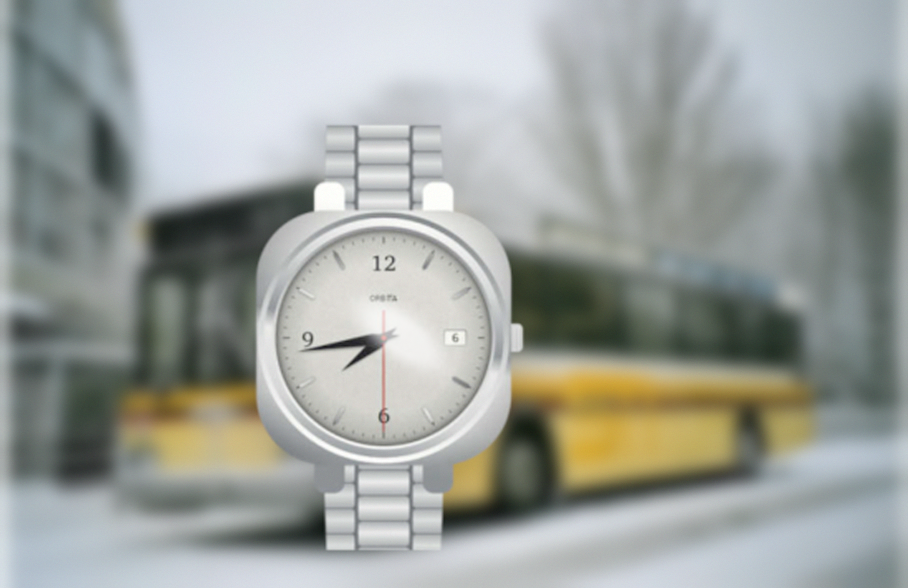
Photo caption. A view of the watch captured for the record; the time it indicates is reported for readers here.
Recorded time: 7:43:30
